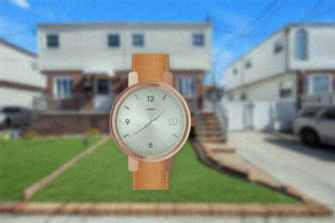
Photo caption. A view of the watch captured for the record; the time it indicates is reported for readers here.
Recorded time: 1:39
